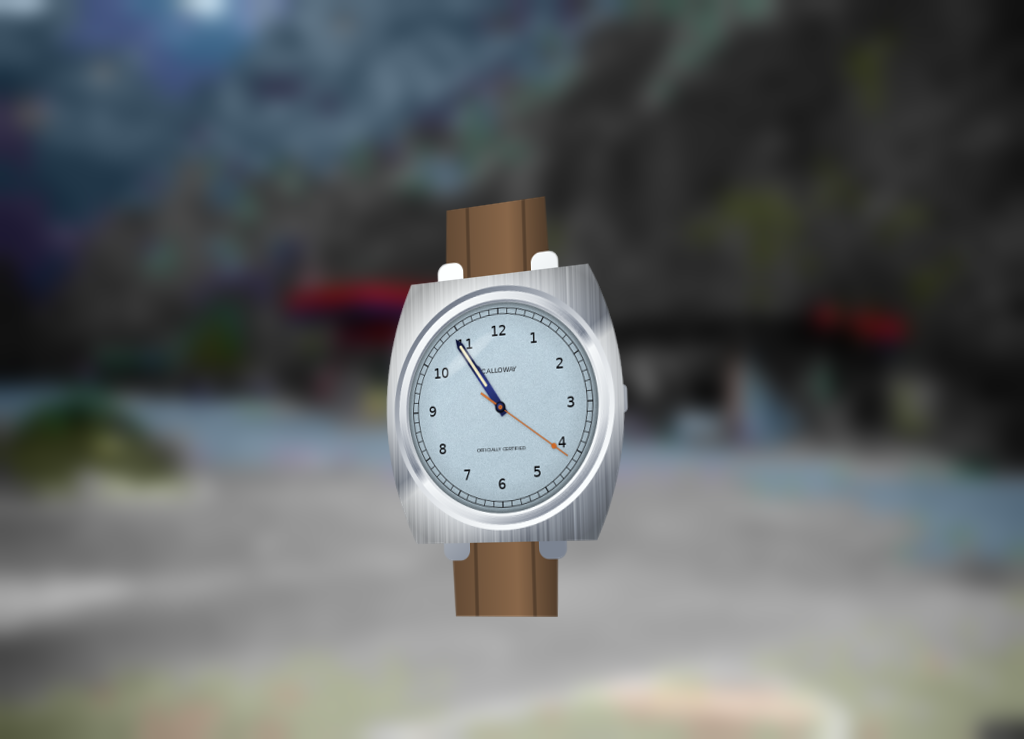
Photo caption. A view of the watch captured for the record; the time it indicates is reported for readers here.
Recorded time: 10:54:21
